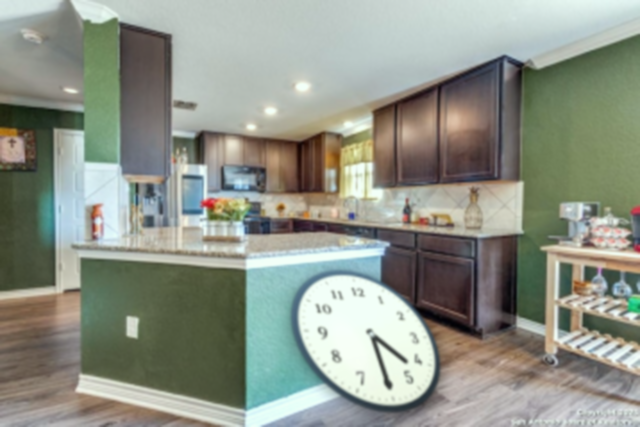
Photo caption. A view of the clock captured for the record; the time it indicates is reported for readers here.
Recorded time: 4:30
